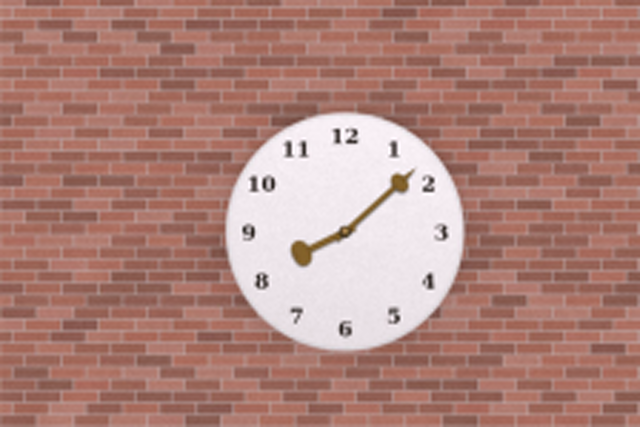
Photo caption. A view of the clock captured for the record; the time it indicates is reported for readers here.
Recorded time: 8:08
